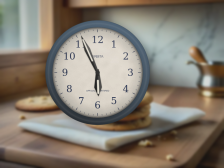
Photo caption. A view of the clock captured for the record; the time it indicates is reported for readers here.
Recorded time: 5:56
